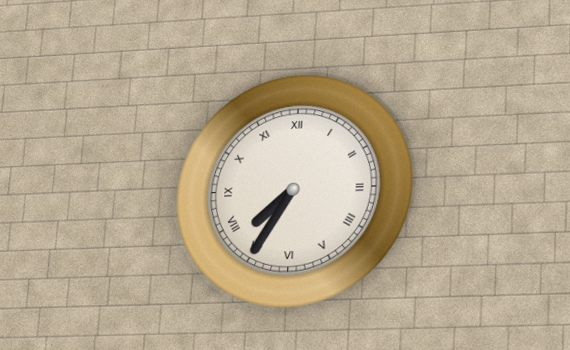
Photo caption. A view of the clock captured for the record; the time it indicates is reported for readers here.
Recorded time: 7:35
